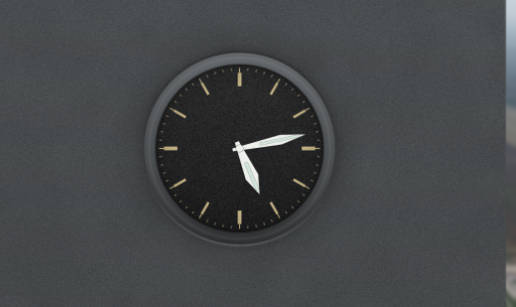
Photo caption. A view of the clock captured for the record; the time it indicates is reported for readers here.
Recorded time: 5:13
